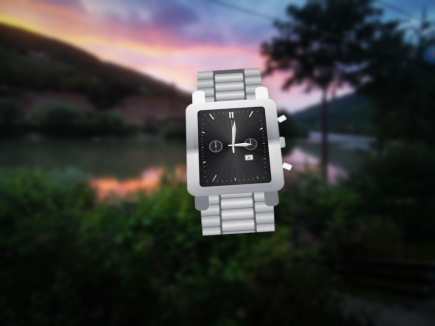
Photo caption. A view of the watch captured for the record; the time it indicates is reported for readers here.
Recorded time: 3:01
